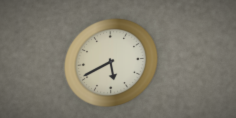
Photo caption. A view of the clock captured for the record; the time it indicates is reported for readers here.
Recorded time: 5:41
